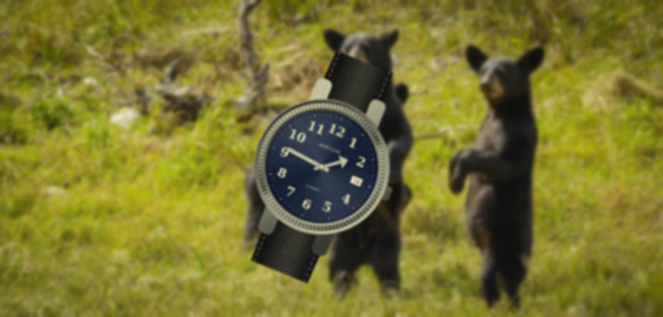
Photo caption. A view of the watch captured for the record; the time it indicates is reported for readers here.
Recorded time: 1:46
